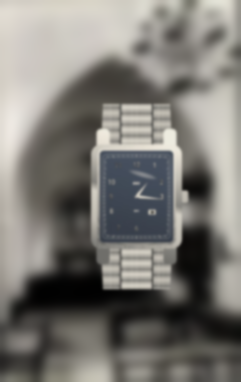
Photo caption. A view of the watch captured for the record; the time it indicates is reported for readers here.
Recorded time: 1:16
